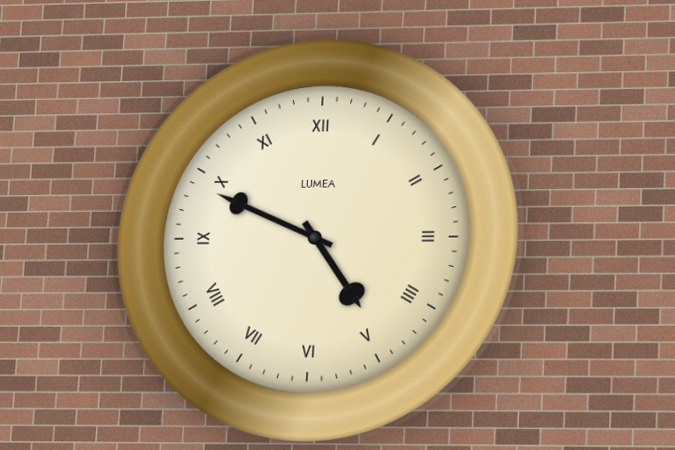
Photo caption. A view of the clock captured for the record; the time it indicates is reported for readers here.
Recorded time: 4:49
